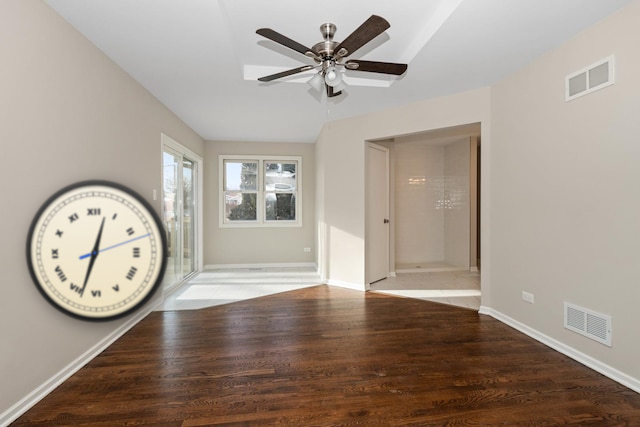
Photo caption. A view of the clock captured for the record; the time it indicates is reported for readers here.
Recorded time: 12:33:12
